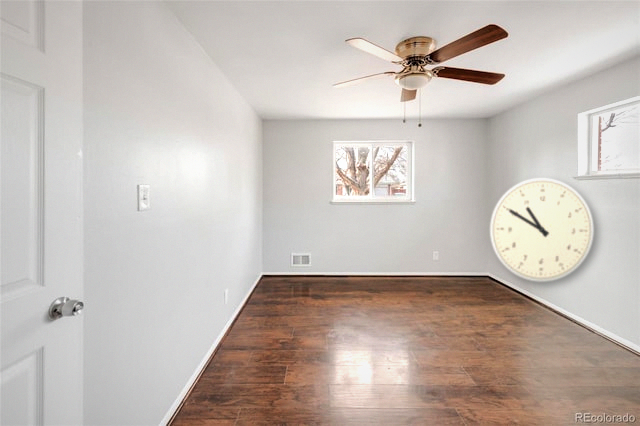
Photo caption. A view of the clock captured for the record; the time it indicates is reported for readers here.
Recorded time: 10:50
